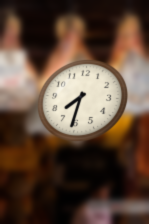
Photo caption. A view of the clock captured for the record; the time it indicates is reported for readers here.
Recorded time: 7:31
